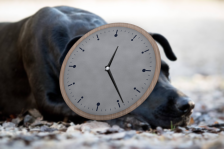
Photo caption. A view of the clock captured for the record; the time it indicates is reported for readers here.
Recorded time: 12:24
